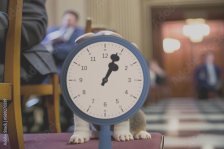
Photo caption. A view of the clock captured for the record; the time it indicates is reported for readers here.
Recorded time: 1:04
